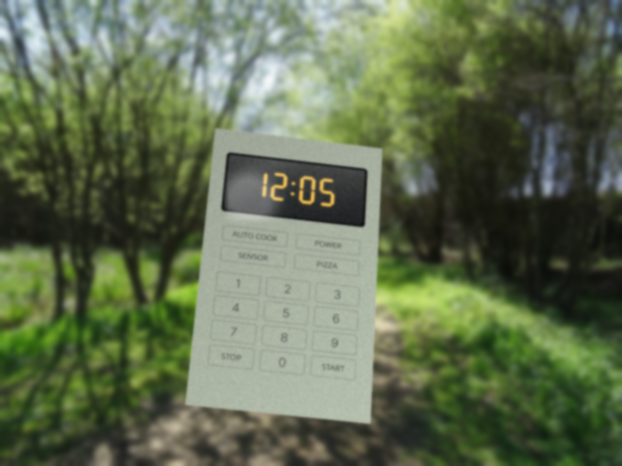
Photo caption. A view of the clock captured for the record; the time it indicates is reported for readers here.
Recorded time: 12:05
